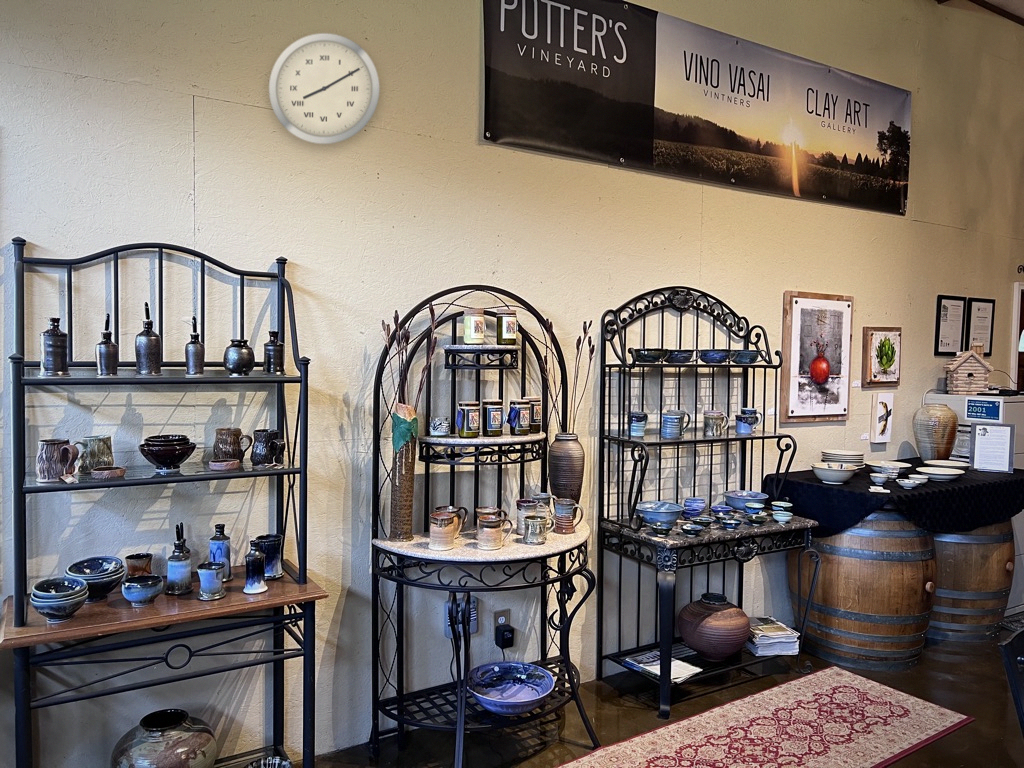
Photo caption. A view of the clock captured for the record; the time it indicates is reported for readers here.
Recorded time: 8:10
